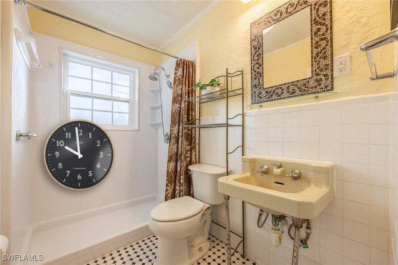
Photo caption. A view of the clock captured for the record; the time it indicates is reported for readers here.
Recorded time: 9:59
